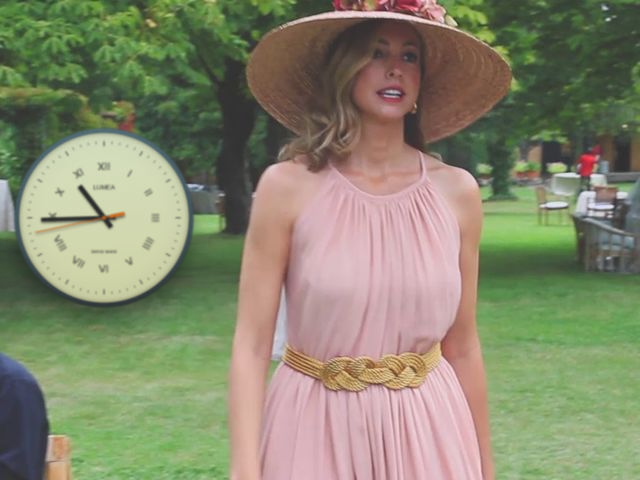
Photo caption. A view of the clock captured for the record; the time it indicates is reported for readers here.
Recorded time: 10:44:43
